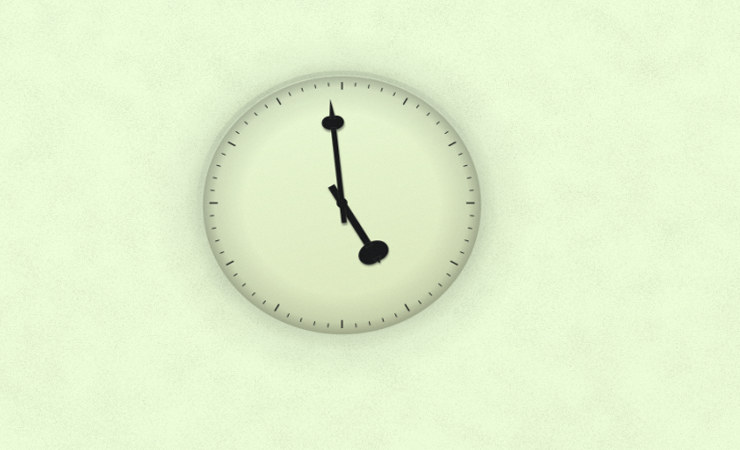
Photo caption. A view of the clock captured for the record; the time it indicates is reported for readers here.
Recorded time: 4:59
